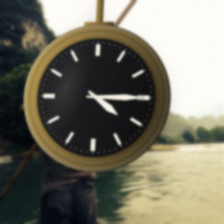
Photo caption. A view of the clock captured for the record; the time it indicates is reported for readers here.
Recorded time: 4:15
